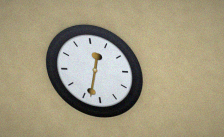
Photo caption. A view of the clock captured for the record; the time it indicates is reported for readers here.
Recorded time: 12:33
